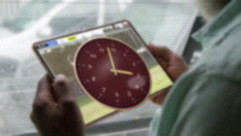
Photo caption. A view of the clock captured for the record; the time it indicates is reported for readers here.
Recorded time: 2:58
